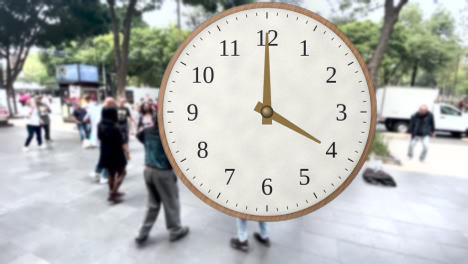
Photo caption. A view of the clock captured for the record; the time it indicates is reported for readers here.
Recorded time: 4:00
